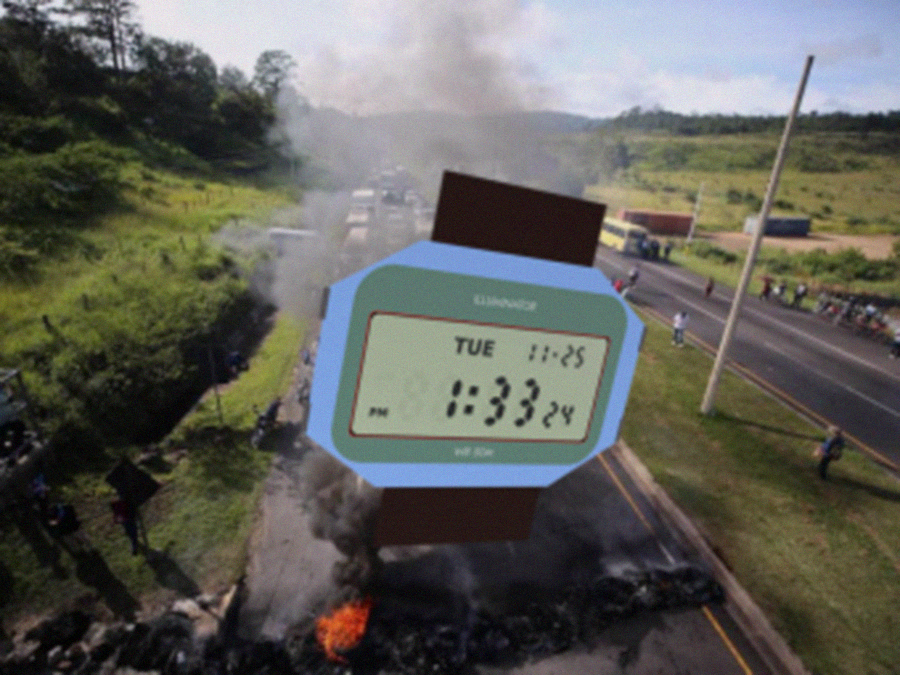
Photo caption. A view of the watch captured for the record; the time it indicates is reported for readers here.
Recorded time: 1:33:24
